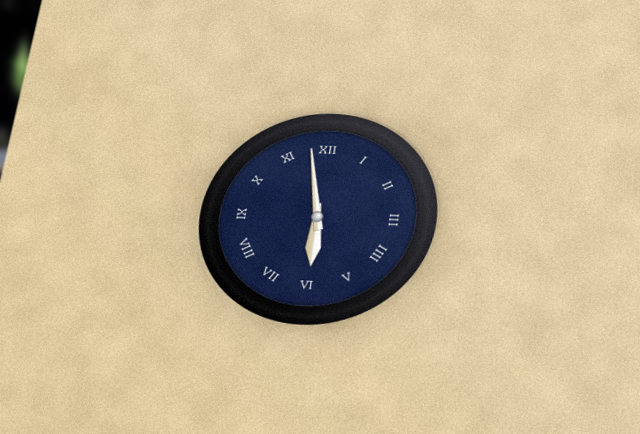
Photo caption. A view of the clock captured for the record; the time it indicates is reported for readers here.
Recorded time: 5:58
